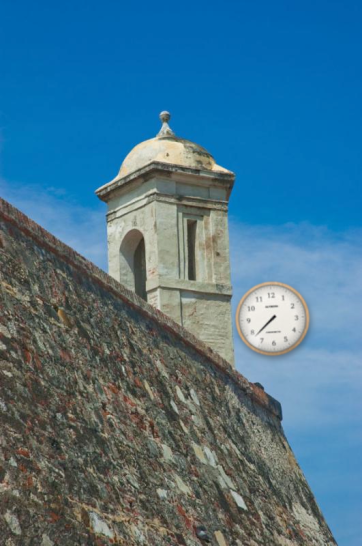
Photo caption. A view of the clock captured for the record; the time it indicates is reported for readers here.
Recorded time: 7:38
